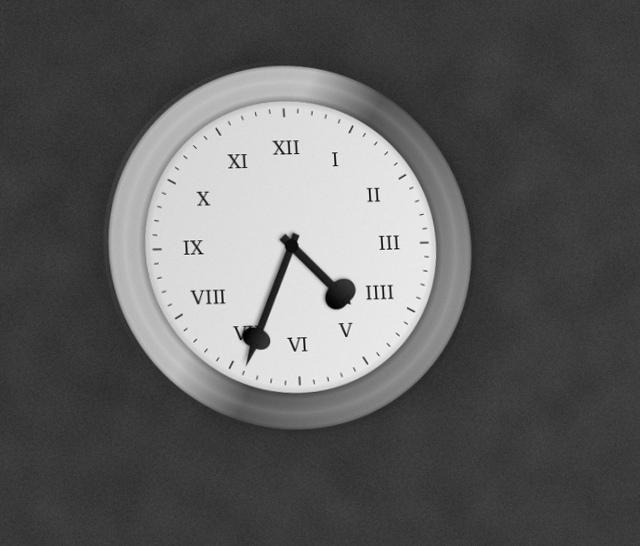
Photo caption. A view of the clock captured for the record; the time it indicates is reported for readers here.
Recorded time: 4:34
